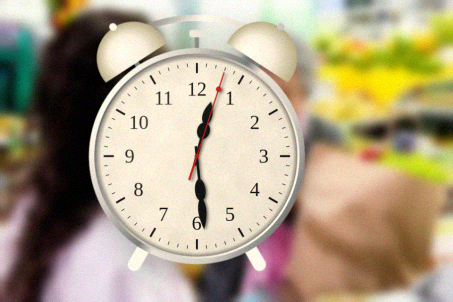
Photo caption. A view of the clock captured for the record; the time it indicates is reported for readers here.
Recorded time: 12:29:03
